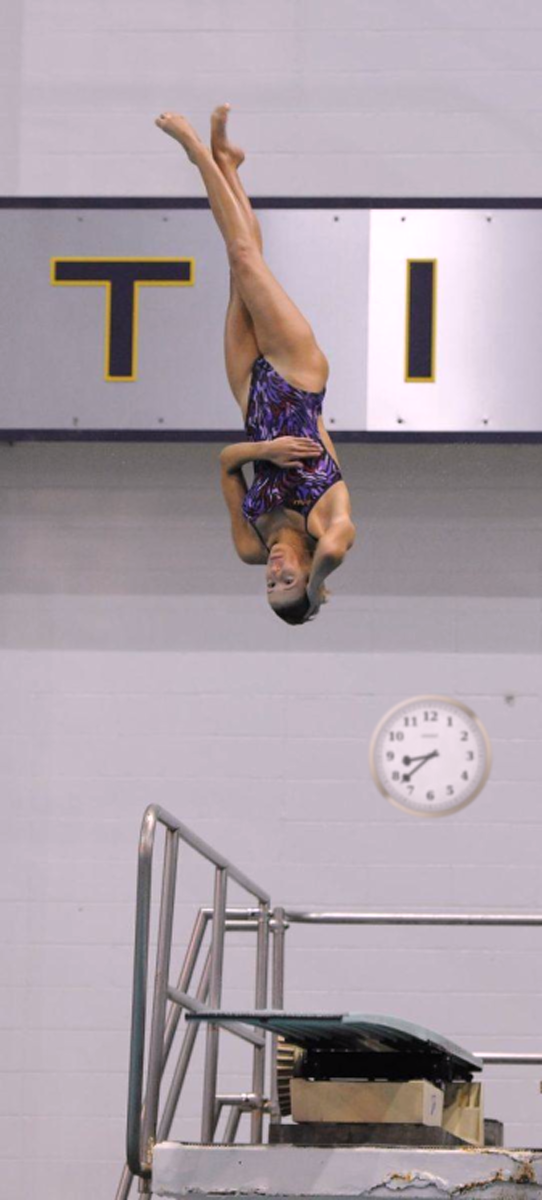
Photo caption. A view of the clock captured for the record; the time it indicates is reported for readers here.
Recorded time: 8:38
